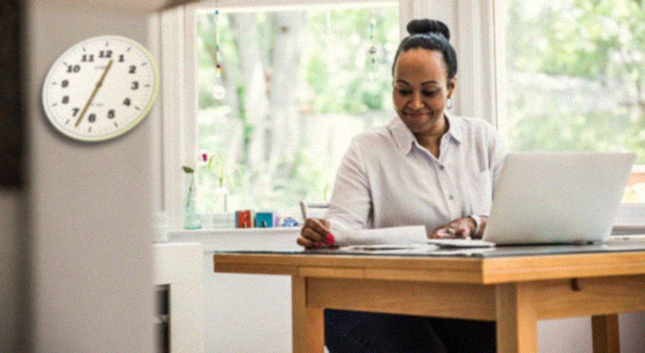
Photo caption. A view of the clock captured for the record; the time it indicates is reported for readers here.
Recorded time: 12:33
